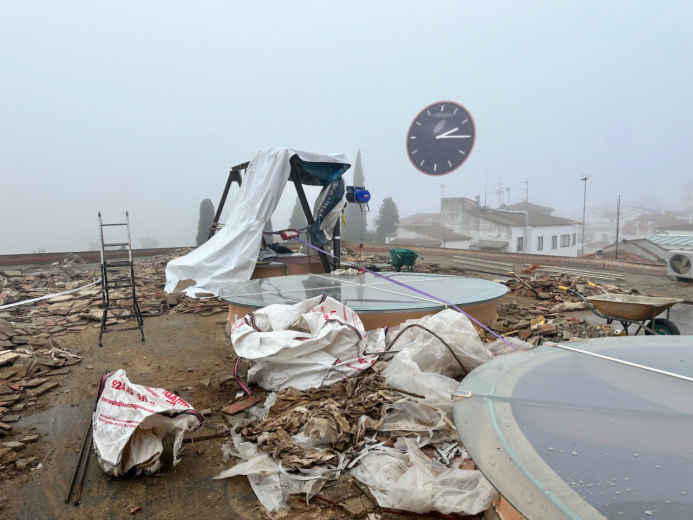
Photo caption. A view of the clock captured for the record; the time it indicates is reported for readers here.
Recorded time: 2:15
